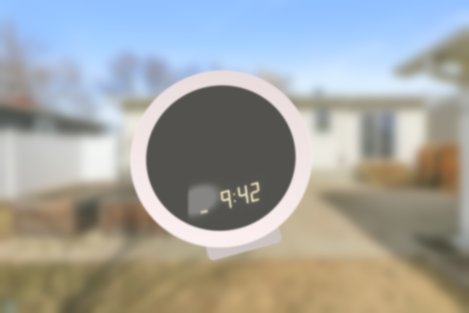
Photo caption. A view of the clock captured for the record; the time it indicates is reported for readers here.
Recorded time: 9:42
